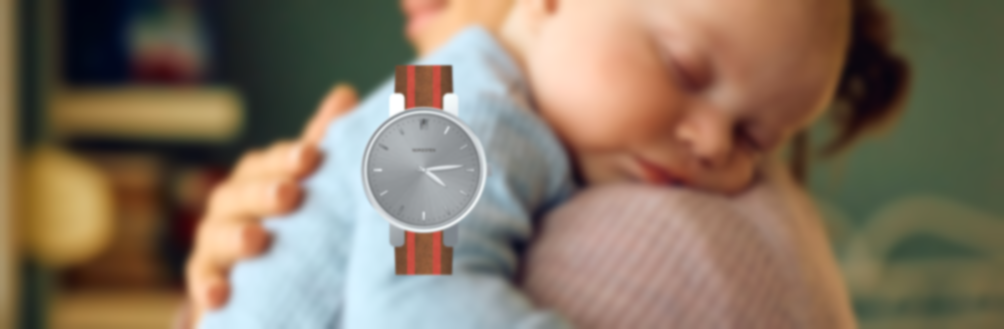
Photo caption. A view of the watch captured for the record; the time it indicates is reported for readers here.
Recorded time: 4:14
